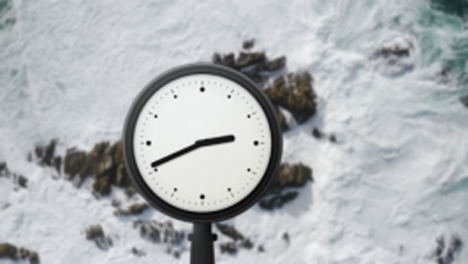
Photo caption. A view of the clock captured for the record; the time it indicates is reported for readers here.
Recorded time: 2:41
